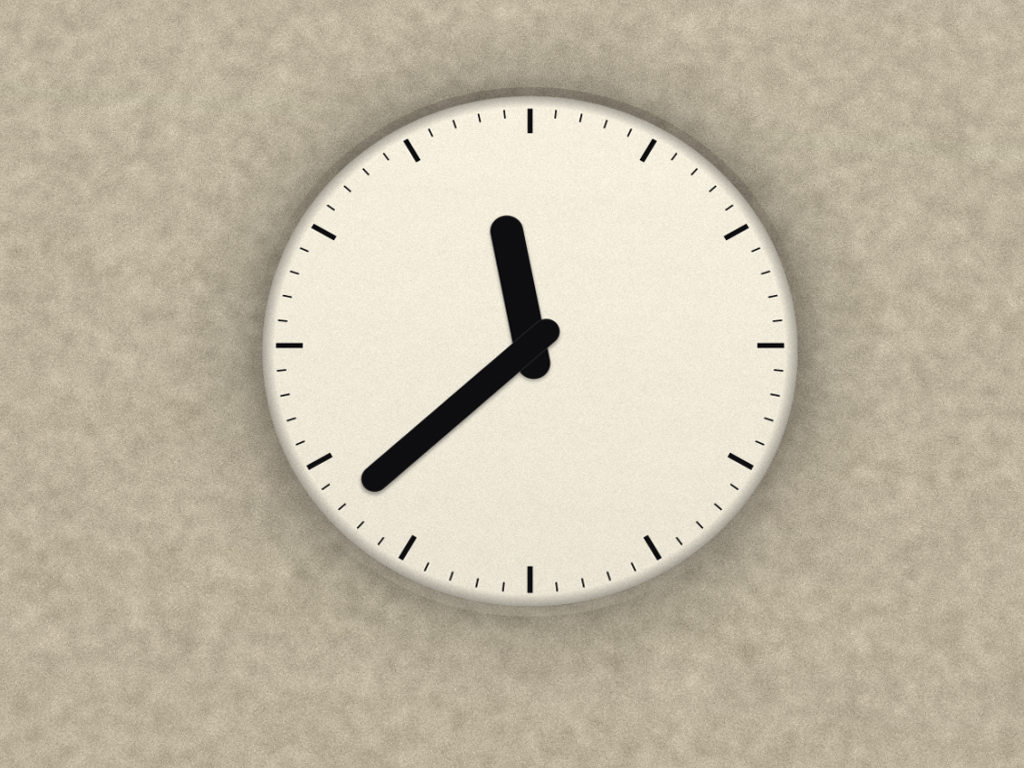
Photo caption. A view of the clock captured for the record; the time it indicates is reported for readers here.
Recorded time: 11:38
